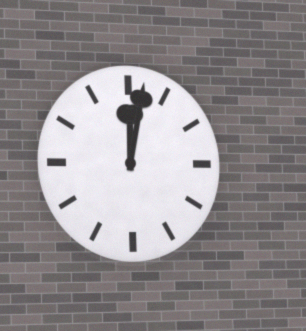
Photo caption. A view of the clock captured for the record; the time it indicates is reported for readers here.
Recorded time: 12:02
